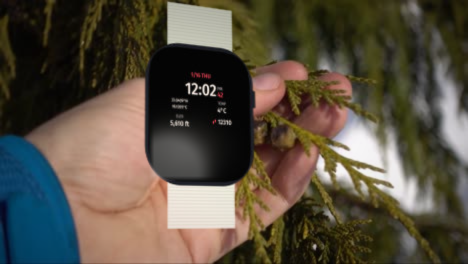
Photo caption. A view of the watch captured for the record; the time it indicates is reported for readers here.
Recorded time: 12:02
